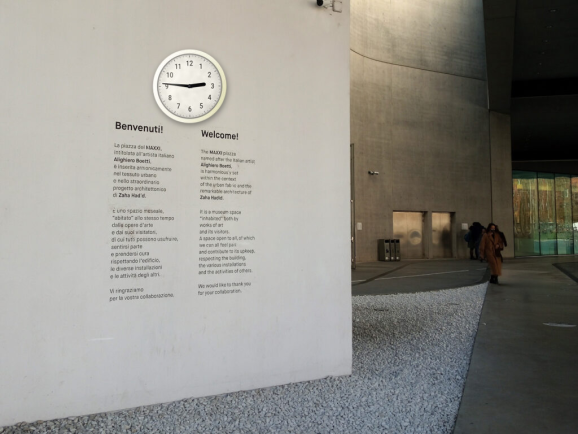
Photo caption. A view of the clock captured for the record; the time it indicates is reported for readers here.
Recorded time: 2:46
